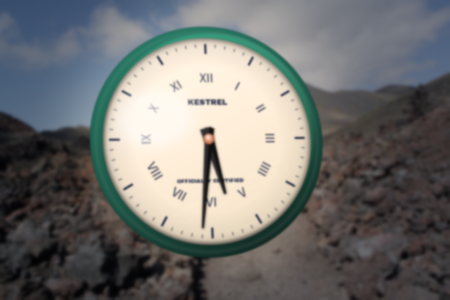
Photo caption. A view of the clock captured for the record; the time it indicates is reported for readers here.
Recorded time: 5:31
